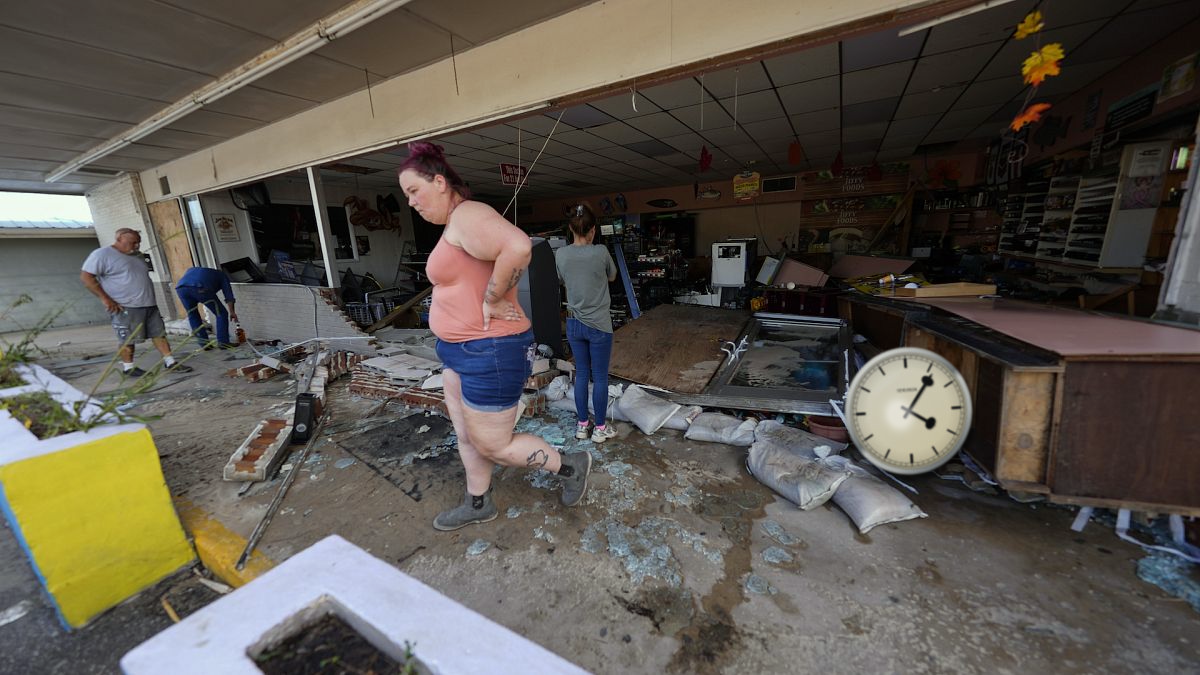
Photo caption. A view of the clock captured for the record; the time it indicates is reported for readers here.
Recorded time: 4:06
